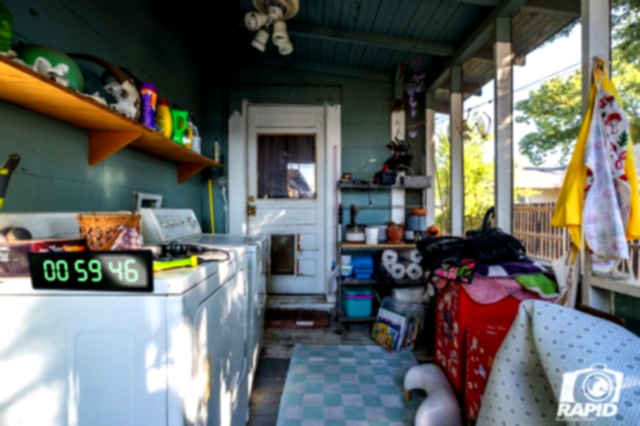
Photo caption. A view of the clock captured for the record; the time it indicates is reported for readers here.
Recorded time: 0:59:46
